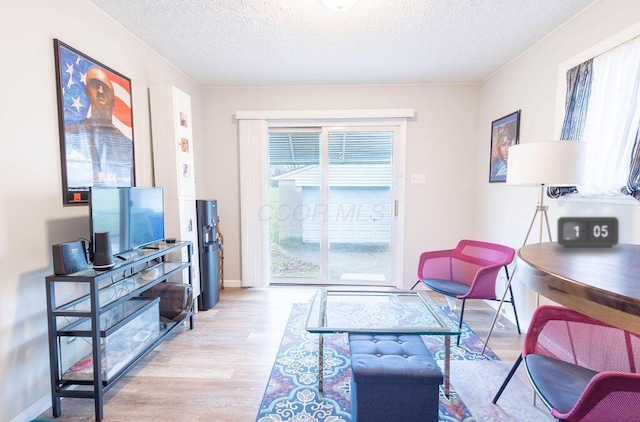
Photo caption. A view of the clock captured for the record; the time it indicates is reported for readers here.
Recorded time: 1:05
